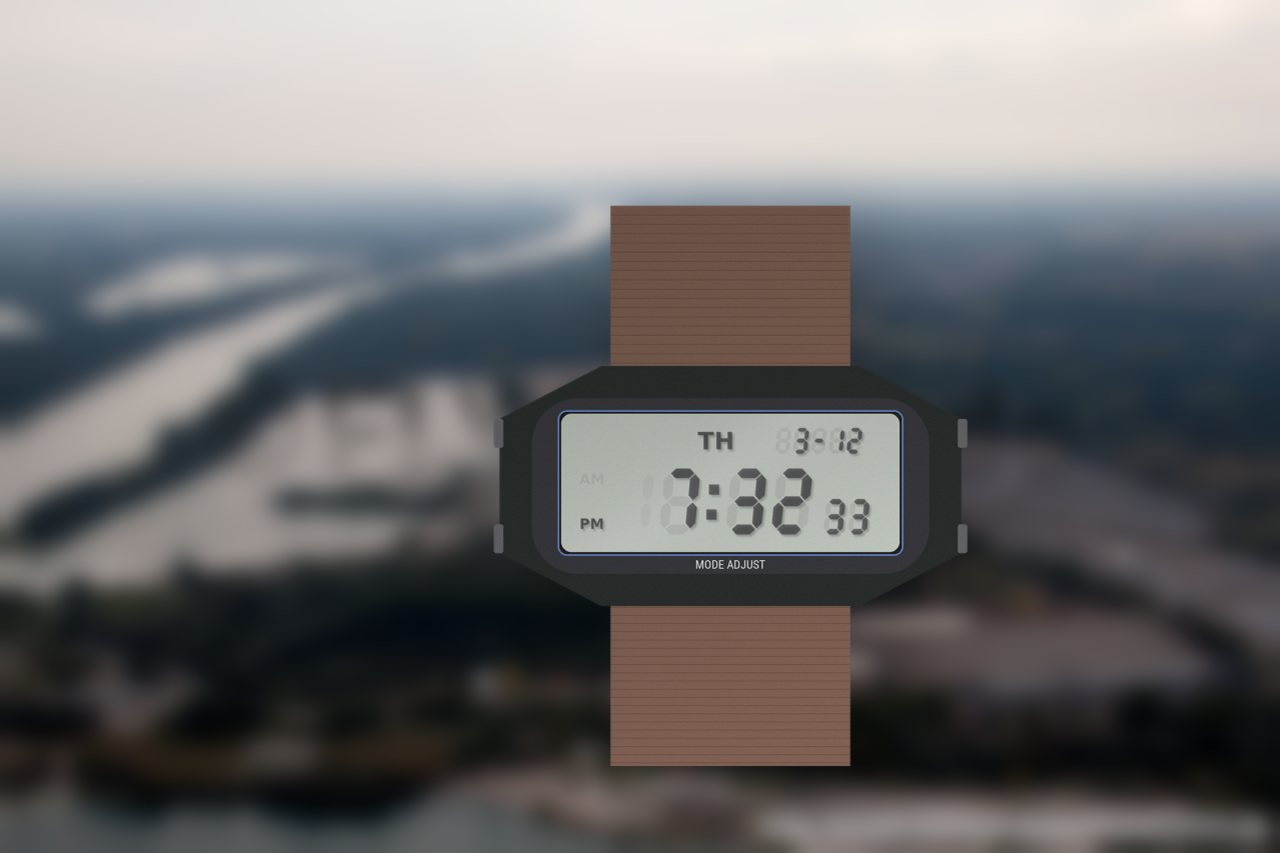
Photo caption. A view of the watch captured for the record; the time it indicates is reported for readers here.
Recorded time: 7:32:33
